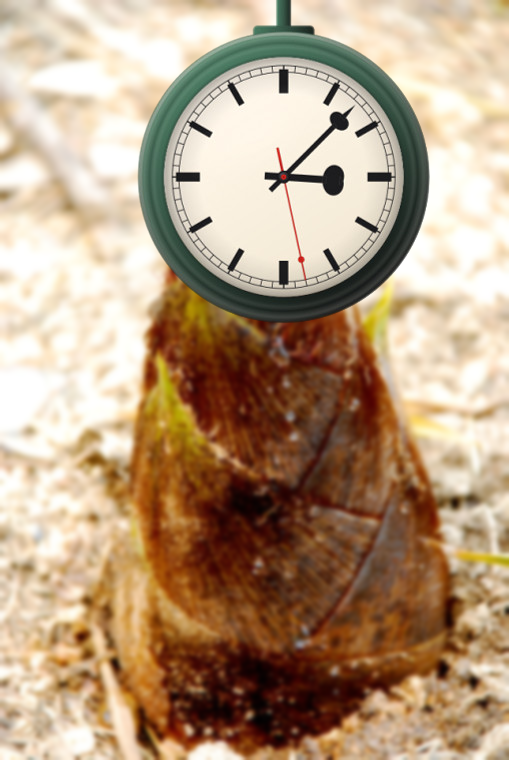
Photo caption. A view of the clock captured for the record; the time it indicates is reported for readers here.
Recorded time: 3:07:28
